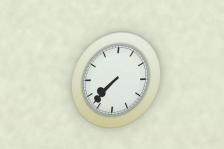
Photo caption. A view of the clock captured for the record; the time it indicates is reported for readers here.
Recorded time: 7:37
